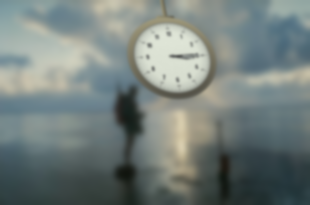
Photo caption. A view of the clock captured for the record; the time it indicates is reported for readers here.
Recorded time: 3:15
